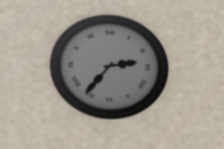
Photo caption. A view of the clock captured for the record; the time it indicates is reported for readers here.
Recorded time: 2:36
